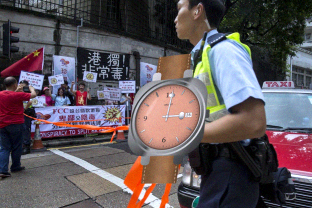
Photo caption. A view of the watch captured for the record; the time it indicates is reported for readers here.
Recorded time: 3:01
